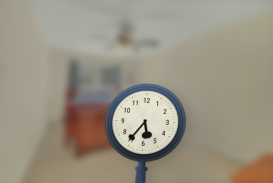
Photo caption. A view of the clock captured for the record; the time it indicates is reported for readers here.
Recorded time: 5:36
